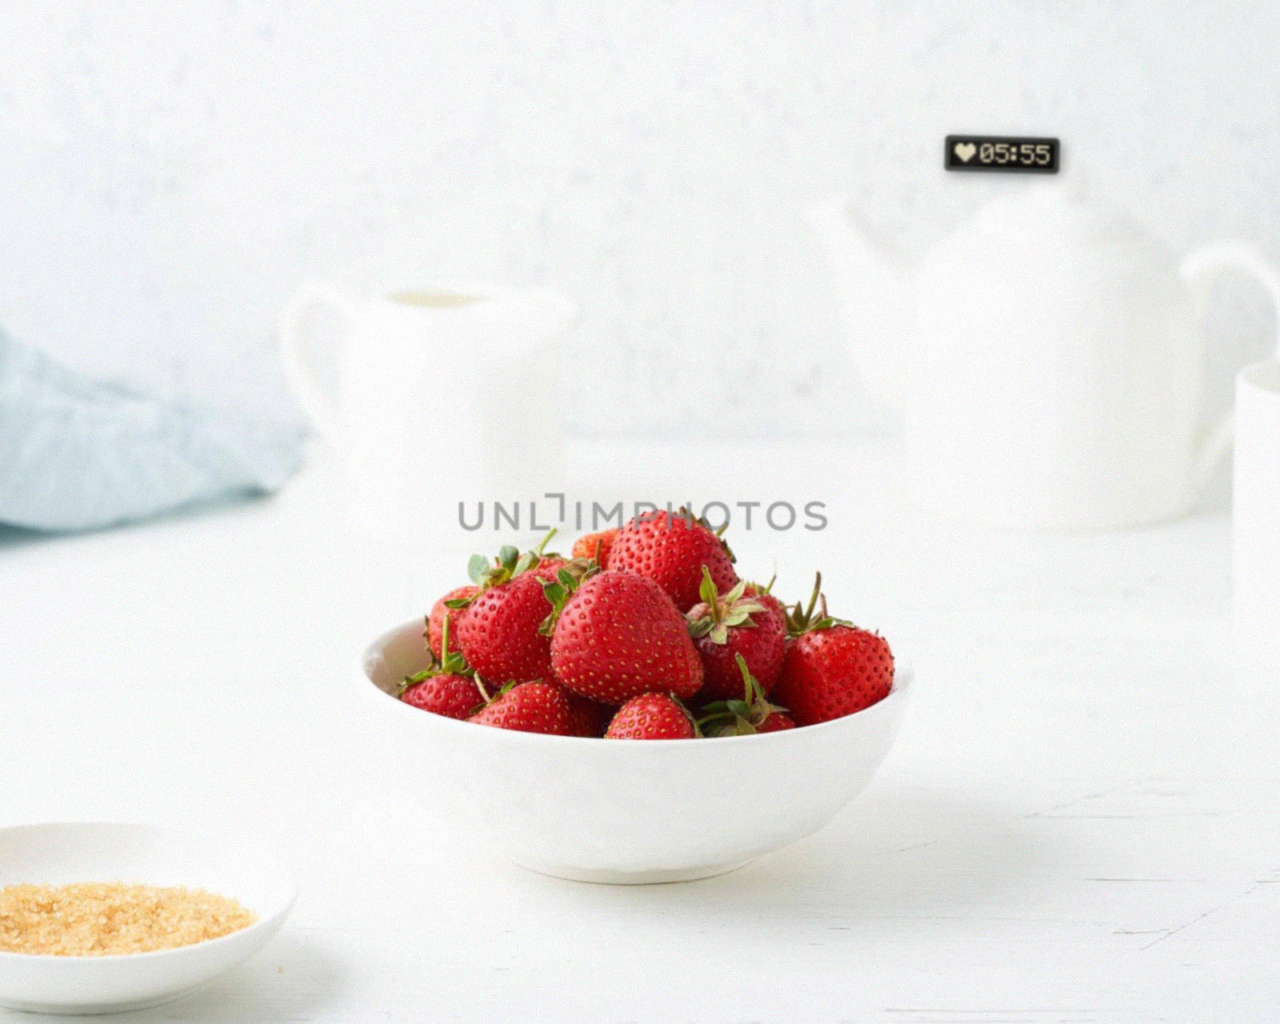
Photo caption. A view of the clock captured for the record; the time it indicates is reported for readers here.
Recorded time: 5:55
